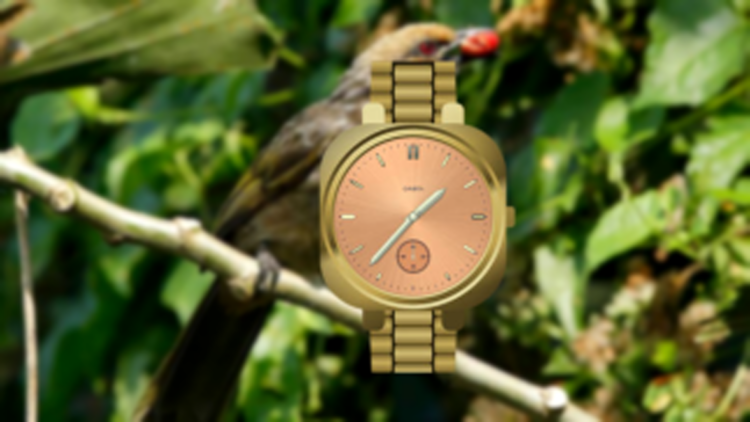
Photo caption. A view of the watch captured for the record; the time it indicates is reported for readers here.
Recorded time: 1:37
